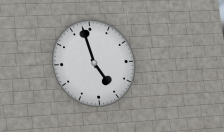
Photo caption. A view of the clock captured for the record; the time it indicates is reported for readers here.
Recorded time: 4:58
